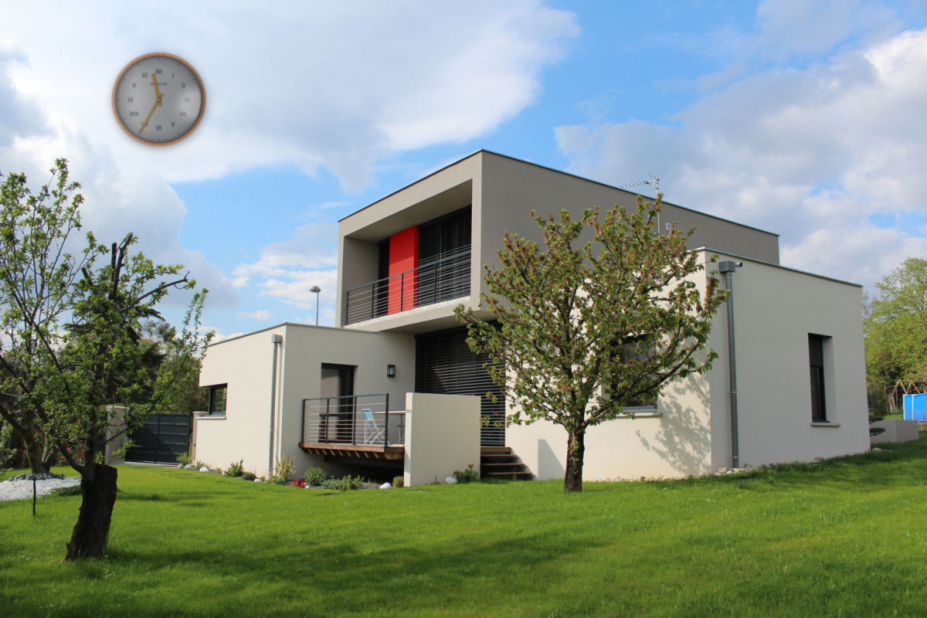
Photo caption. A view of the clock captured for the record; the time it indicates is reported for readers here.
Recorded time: 11:35
